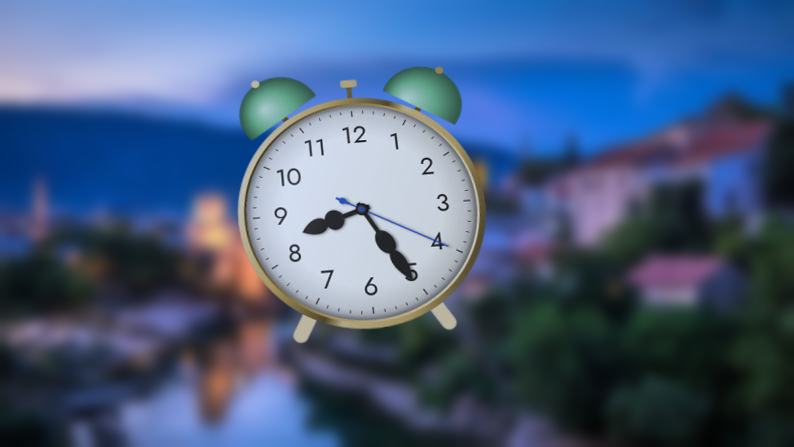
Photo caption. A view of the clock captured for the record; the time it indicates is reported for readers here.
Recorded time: 8:25:20
